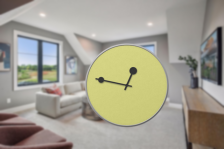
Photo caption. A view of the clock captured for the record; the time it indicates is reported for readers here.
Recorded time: 12:47
